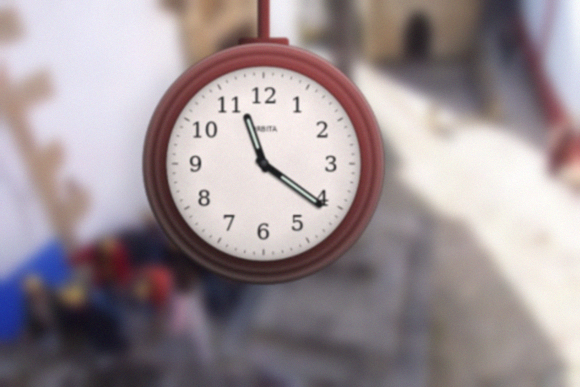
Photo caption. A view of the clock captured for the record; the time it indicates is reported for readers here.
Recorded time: 11:21
